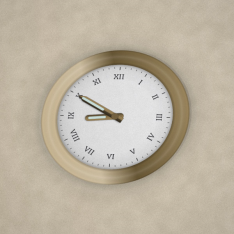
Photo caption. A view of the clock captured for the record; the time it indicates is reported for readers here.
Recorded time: 8:50
